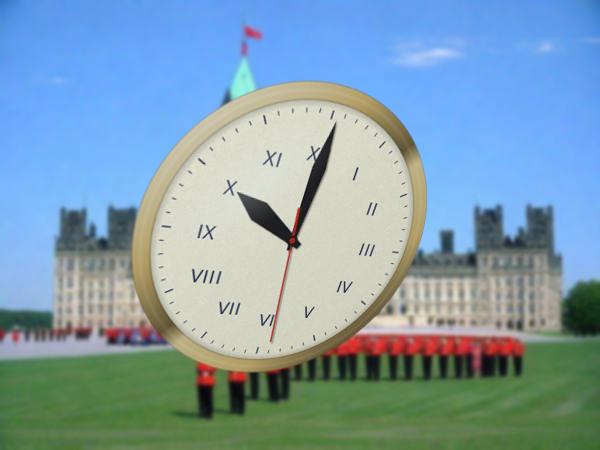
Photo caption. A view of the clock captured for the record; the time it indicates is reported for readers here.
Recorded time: 10:00:29
